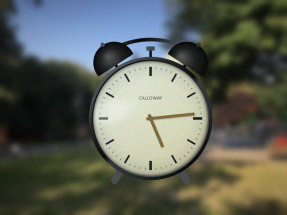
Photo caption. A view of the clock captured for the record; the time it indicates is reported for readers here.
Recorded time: 5:14
